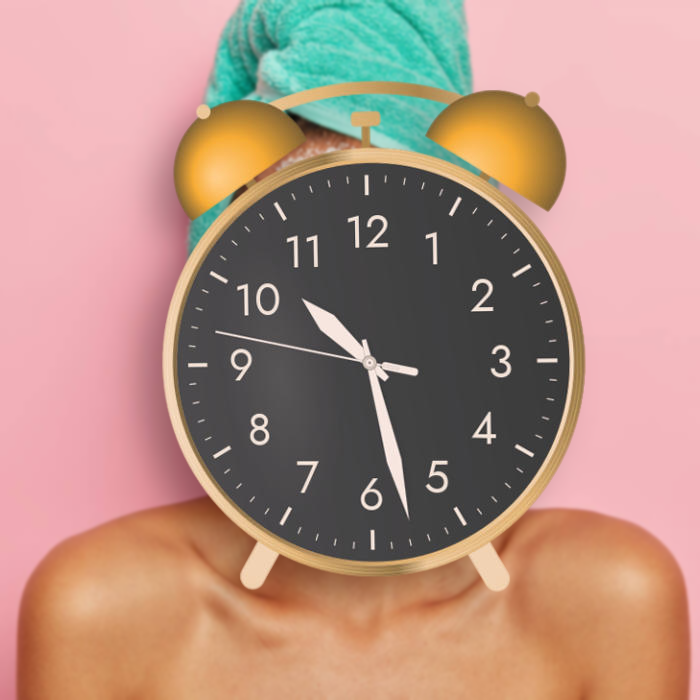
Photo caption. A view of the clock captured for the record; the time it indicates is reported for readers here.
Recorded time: 10:27:47
